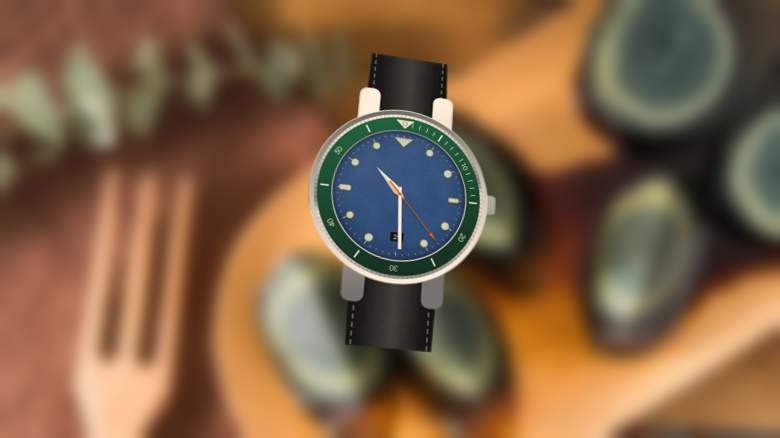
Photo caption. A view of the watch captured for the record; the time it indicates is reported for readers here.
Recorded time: 10:29:23
